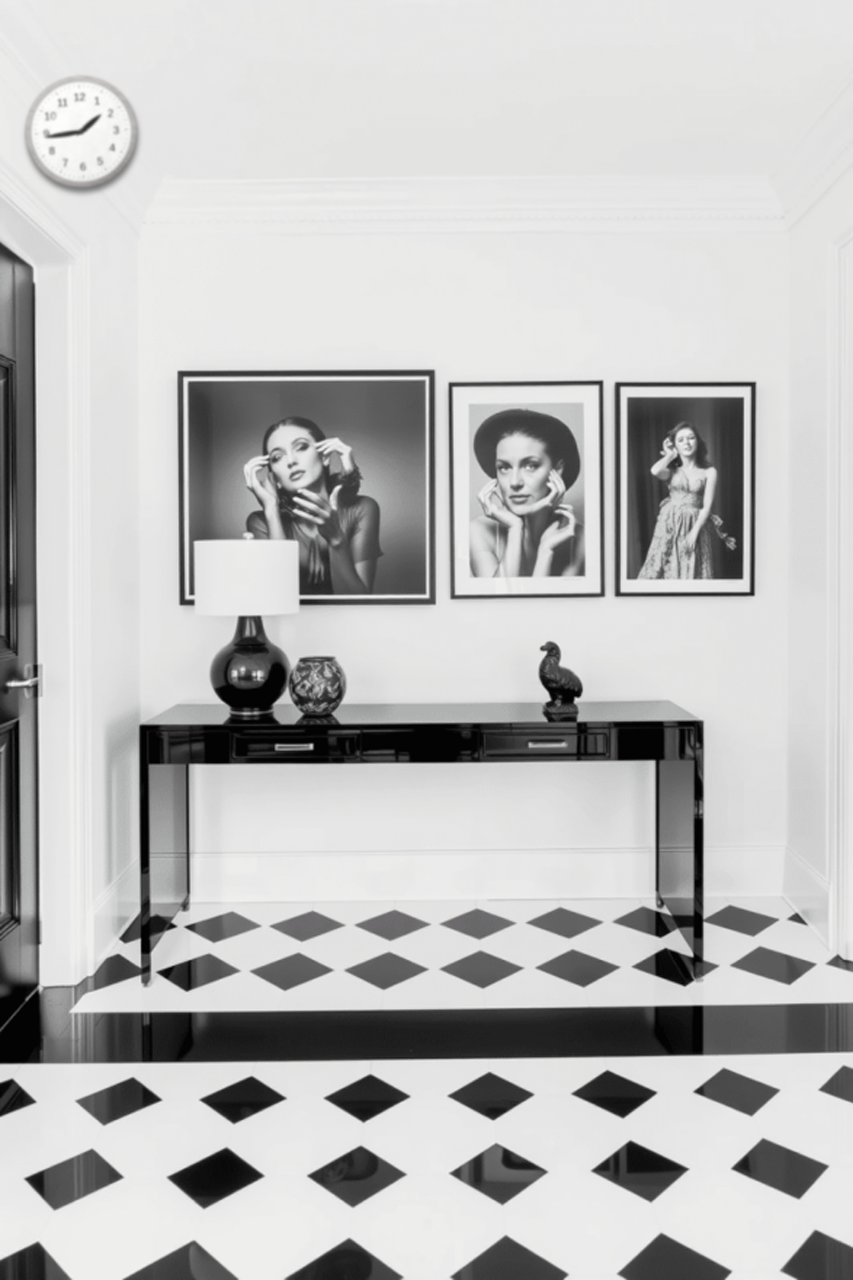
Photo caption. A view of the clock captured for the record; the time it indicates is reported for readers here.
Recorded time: 1:44
